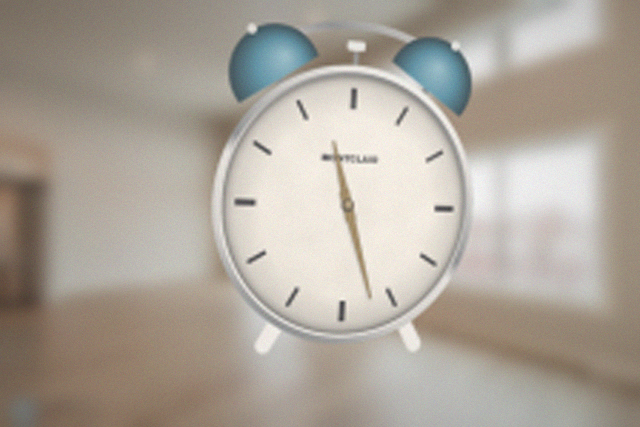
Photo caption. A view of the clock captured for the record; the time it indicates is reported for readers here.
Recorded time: 11:27
